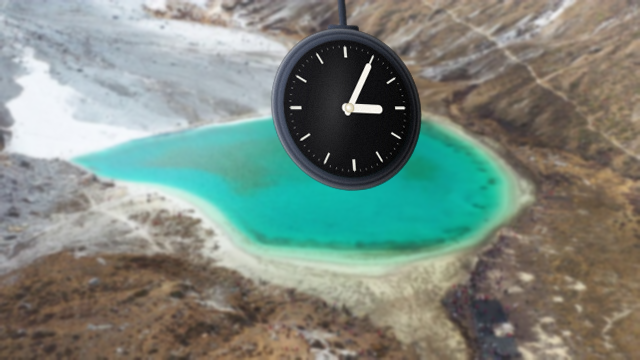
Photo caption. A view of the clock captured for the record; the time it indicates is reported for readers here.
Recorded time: 3:05
